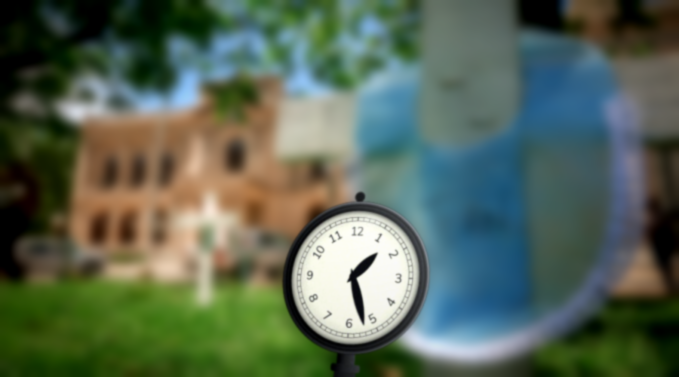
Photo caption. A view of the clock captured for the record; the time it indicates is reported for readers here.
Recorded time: 1:27
